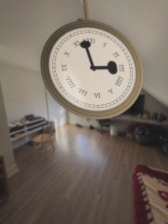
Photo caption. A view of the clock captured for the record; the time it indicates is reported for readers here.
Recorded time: 2:58
